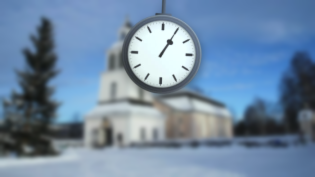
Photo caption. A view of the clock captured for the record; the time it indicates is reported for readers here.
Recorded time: 1:05
